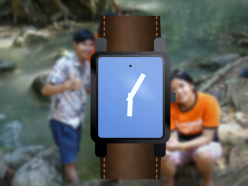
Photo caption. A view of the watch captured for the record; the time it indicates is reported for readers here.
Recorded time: 6:05
